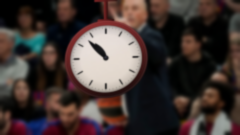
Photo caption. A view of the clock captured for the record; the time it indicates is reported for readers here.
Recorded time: 10:53
